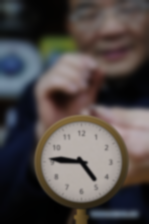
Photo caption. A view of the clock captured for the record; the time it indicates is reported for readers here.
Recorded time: 4:46
